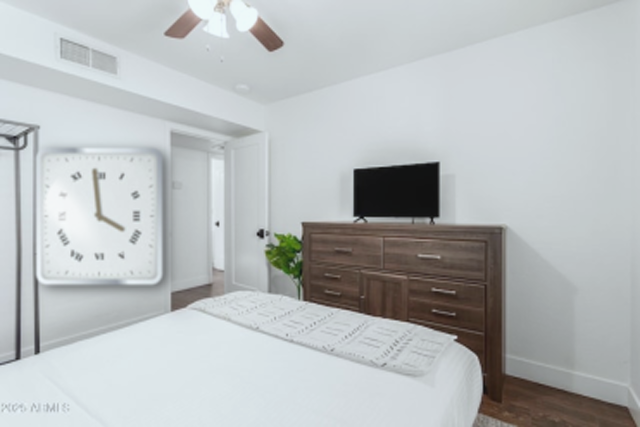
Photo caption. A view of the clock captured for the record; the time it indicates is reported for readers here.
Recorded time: 3:59
